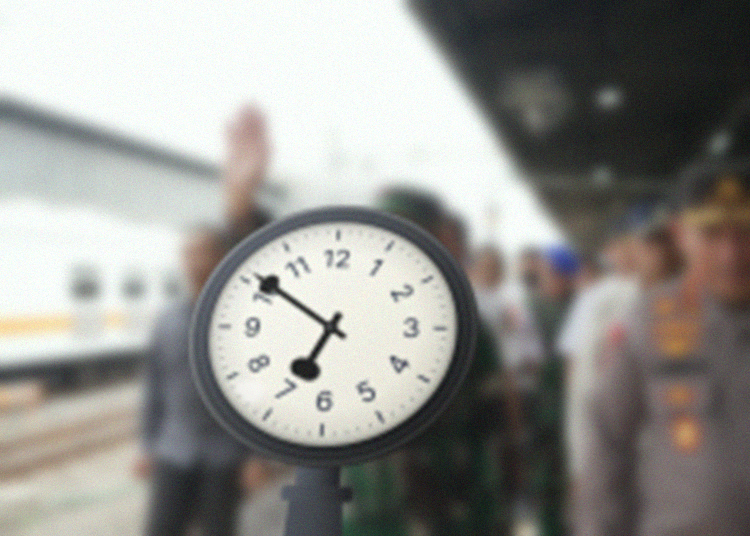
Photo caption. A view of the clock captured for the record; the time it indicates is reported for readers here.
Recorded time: 6:51
